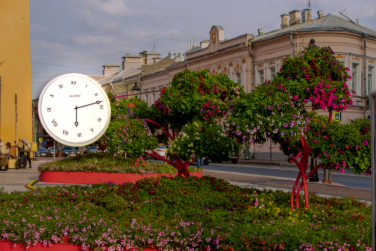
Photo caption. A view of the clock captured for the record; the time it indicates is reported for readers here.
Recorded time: 6:13
